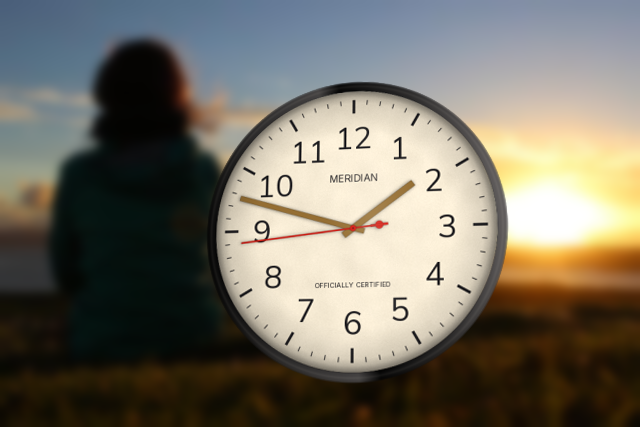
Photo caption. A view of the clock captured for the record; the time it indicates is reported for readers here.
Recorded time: 1:47:44
